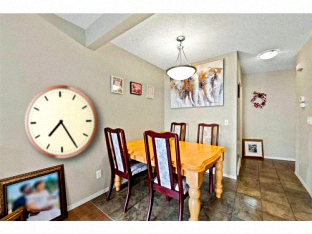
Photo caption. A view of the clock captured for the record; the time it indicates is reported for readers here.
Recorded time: 7:25
